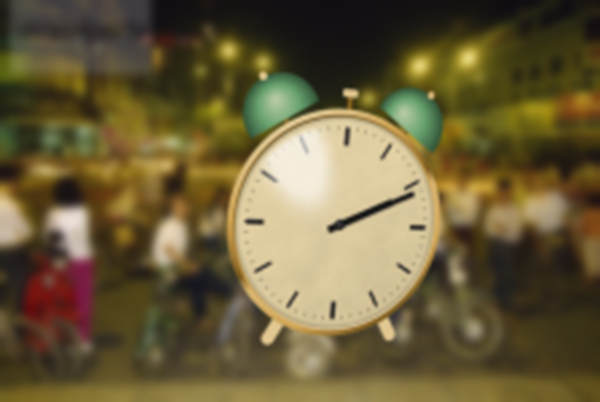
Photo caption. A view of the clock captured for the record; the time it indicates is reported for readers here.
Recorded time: 2:11
